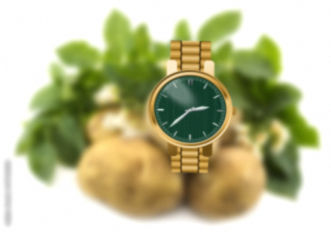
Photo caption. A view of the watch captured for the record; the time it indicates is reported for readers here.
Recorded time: 2:38
